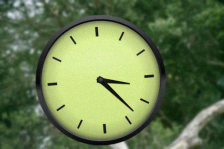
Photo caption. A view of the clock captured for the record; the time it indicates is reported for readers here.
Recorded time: 3:23
